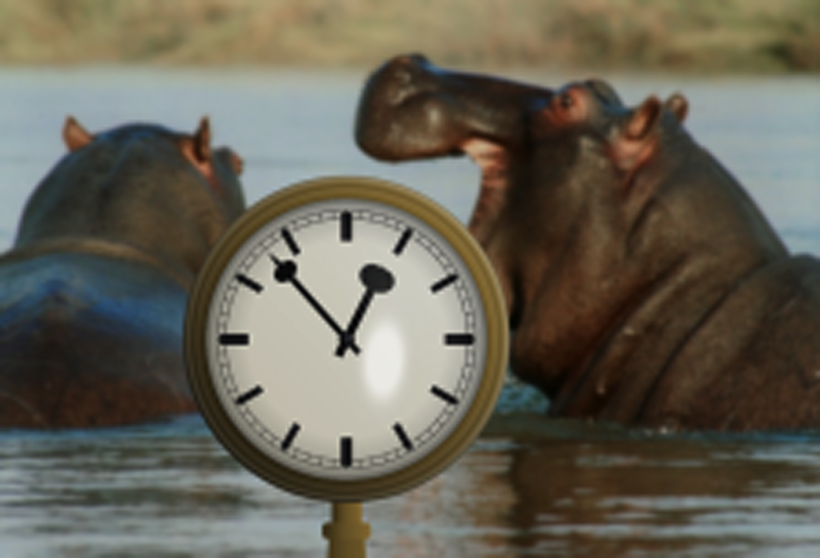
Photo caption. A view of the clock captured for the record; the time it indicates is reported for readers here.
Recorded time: 12:53
